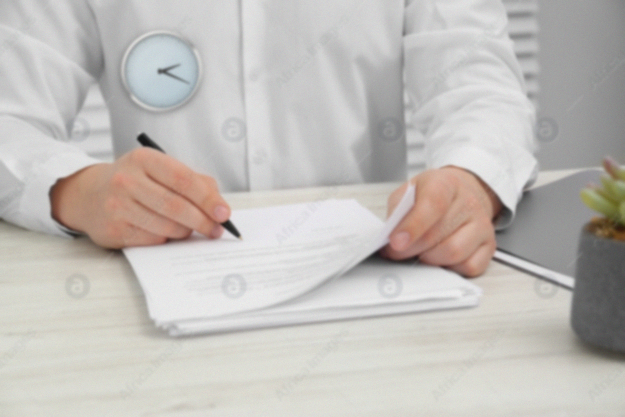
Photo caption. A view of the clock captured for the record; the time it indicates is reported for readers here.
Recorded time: 2:19
